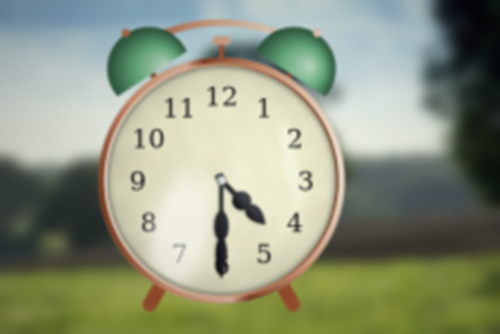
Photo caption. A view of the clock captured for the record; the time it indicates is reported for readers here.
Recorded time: 4:30
